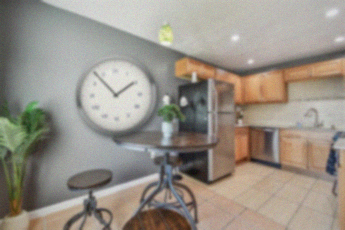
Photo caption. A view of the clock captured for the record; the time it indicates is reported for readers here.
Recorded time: 1:53
